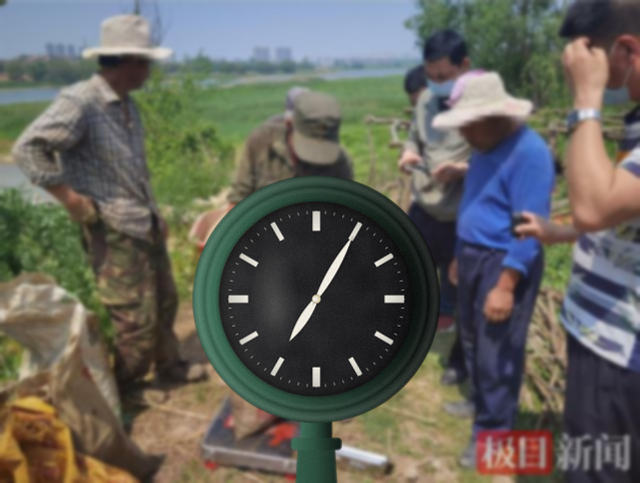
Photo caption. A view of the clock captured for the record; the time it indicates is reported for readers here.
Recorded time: 7:05
